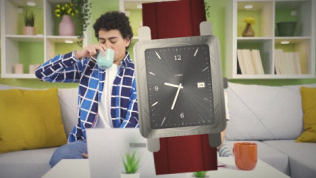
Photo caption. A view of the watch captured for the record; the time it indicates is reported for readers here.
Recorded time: 9:34
